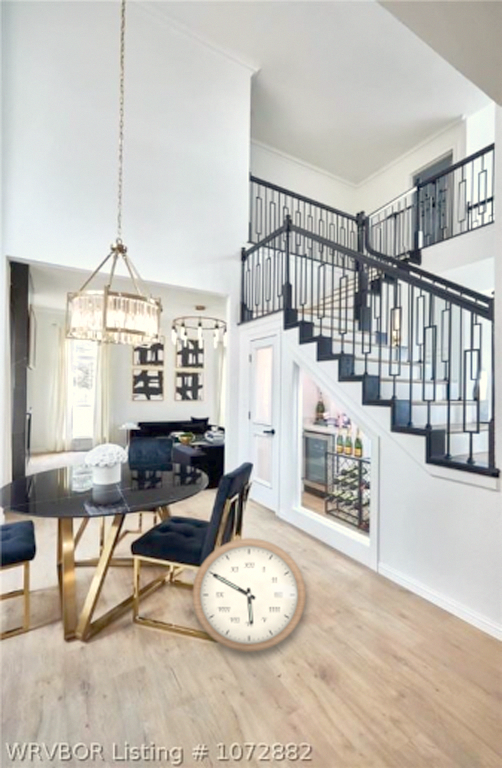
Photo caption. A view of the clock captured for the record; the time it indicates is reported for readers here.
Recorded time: 5:50
